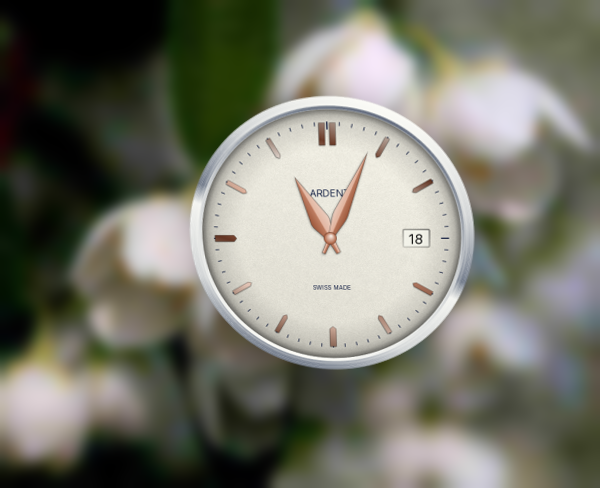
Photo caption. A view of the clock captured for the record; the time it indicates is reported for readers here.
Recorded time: 11:04
